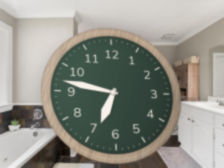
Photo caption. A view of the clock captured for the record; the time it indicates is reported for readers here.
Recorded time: 6:47
